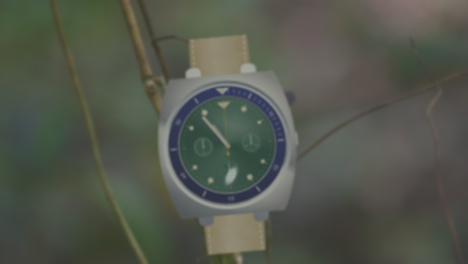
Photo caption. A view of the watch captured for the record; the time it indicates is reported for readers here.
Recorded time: 10:54
